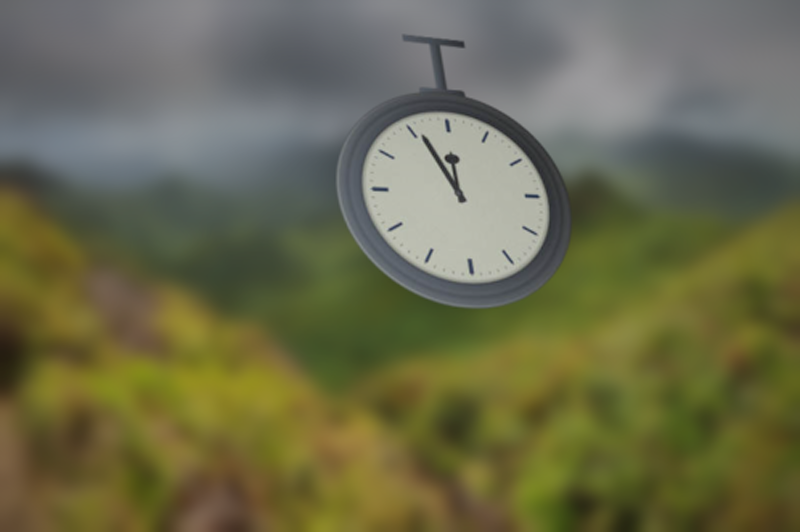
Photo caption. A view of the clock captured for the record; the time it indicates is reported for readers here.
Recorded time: 11:56
